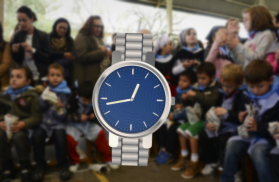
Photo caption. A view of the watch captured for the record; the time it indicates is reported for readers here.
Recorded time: 12:43
